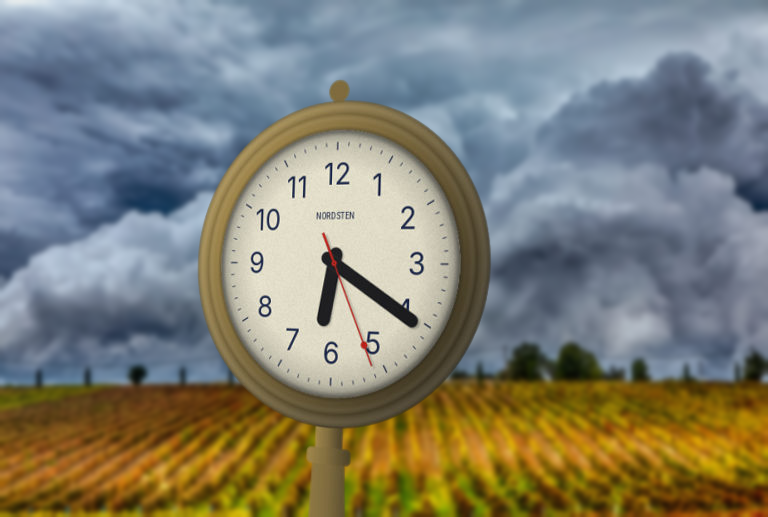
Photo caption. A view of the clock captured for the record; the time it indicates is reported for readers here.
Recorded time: 6:20:26
